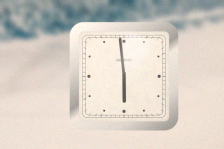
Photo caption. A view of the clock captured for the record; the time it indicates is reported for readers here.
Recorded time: 5:59
